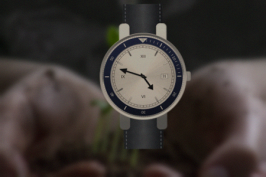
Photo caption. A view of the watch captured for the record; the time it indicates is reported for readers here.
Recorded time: 4:48
